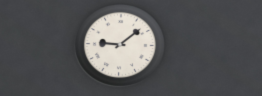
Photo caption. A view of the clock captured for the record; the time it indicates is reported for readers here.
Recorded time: 9:08
